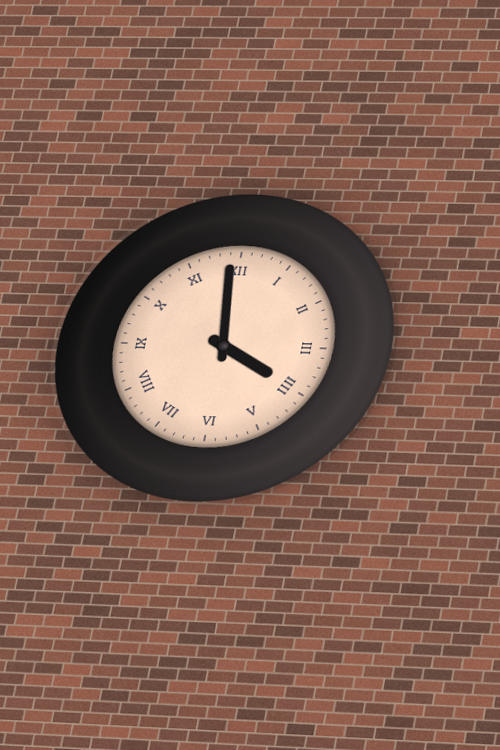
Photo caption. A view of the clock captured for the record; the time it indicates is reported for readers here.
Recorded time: 3:59
